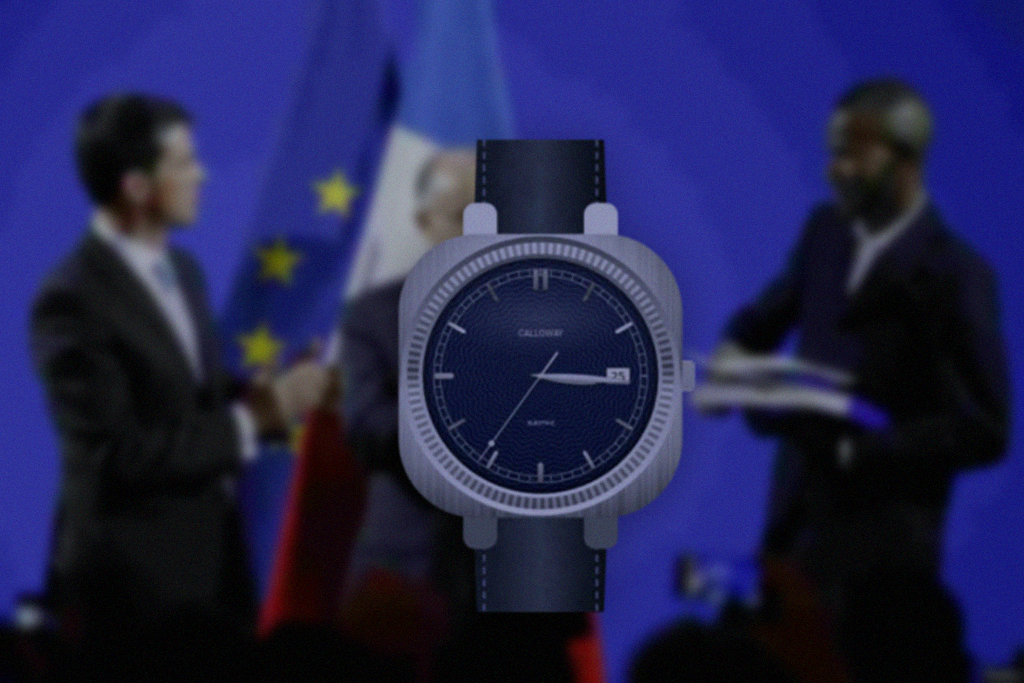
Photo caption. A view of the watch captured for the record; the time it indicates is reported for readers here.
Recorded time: 3:15:36
